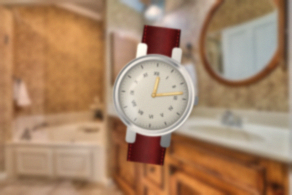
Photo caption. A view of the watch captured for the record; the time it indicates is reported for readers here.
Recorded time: 12:13
